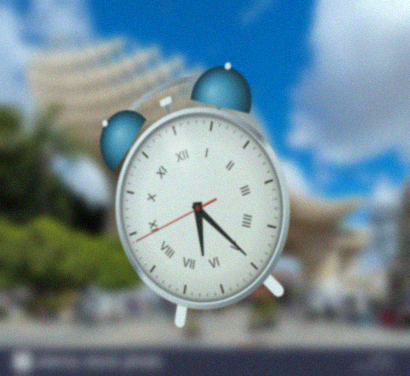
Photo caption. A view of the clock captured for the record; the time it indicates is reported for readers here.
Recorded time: 6:24:44
